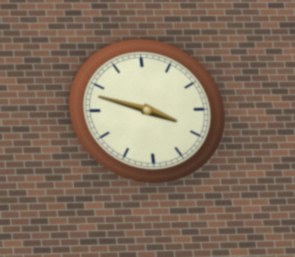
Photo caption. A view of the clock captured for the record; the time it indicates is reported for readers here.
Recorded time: 3:48
